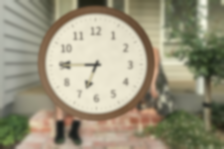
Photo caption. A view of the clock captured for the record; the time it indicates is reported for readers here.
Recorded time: 6:45
